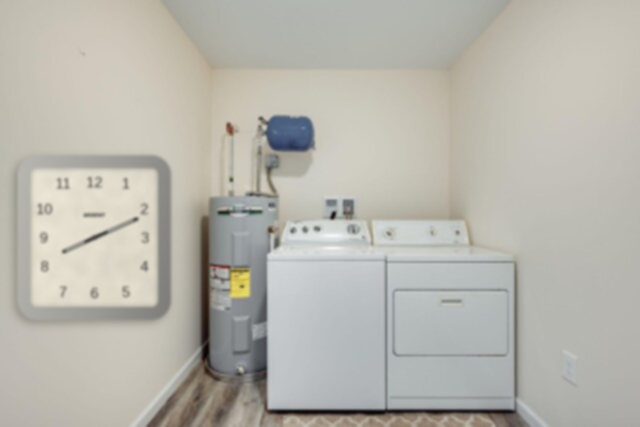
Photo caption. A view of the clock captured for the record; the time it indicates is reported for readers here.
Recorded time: 8:11
